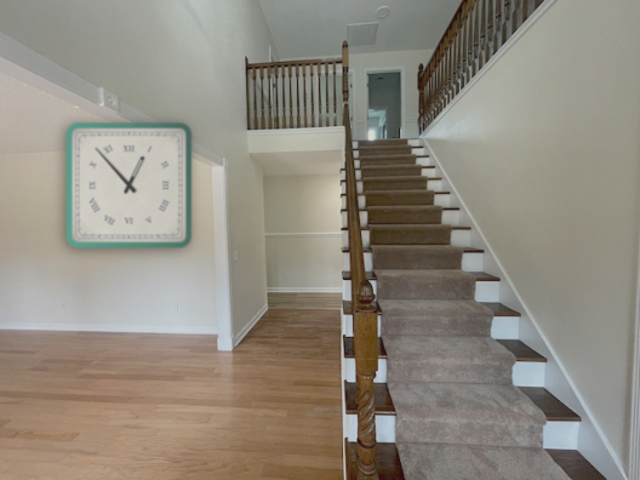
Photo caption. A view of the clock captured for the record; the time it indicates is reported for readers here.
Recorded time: 12:53
